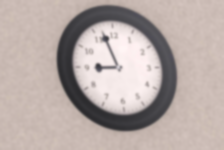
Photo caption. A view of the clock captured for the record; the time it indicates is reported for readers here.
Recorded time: 8:57
